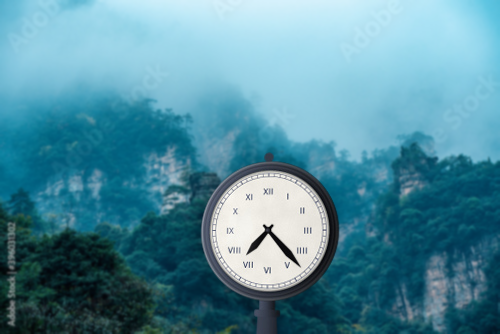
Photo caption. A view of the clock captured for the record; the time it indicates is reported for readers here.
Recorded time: 7:23
